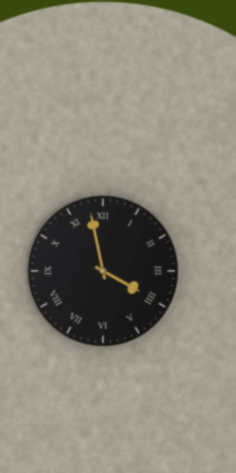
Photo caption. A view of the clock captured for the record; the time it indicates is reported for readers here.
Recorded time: 3:58
